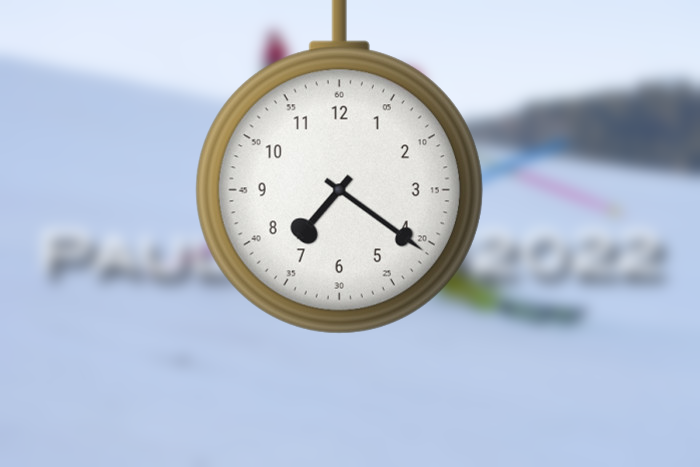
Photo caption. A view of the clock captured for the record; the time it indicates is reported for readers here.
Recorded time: 7:21
